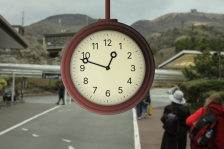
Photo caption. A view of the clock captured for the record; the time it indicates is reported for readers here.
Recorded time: 12:48
